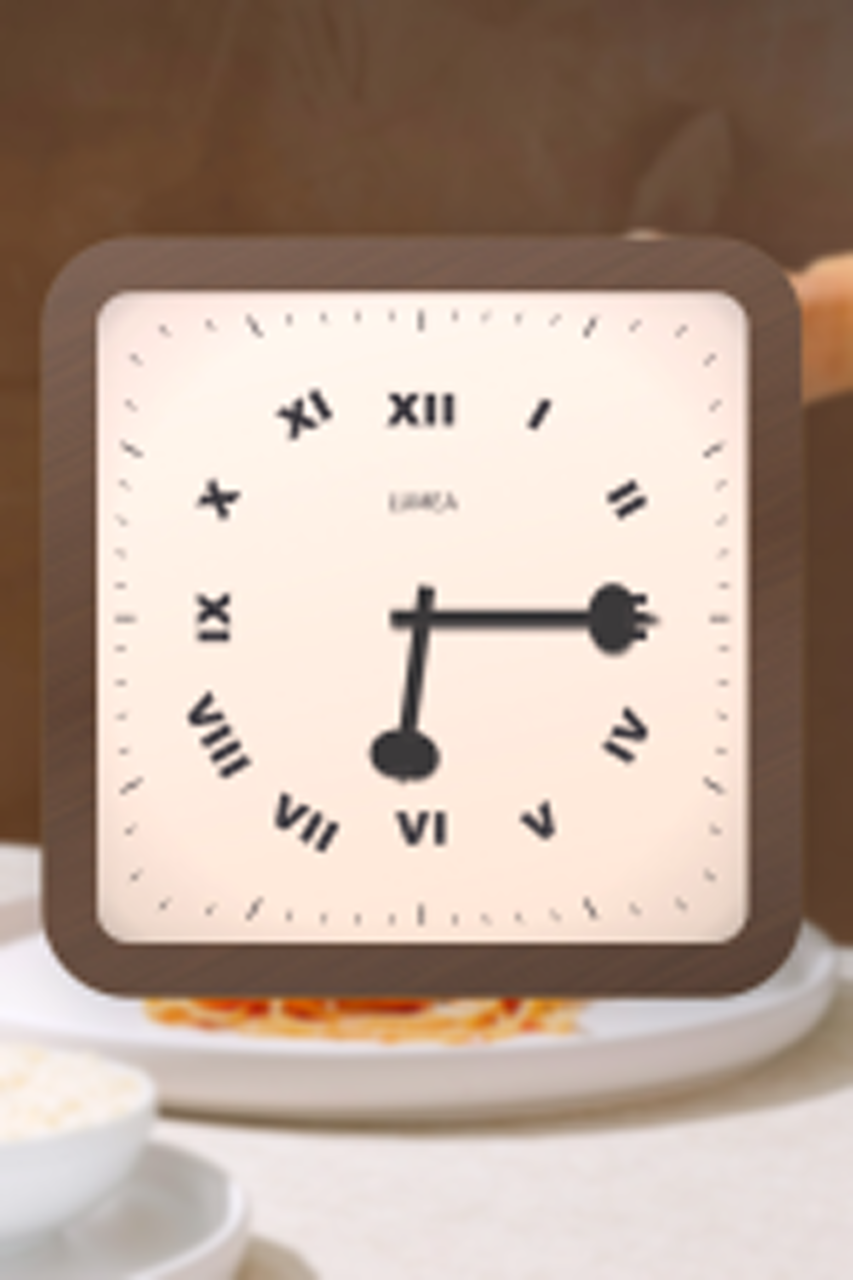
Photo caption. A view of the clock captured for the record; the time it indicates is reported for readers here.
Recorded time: 6:15
